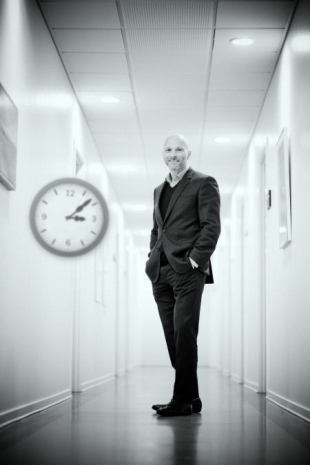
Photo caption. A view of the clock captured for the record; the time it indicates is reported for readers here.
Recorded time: 3:08
